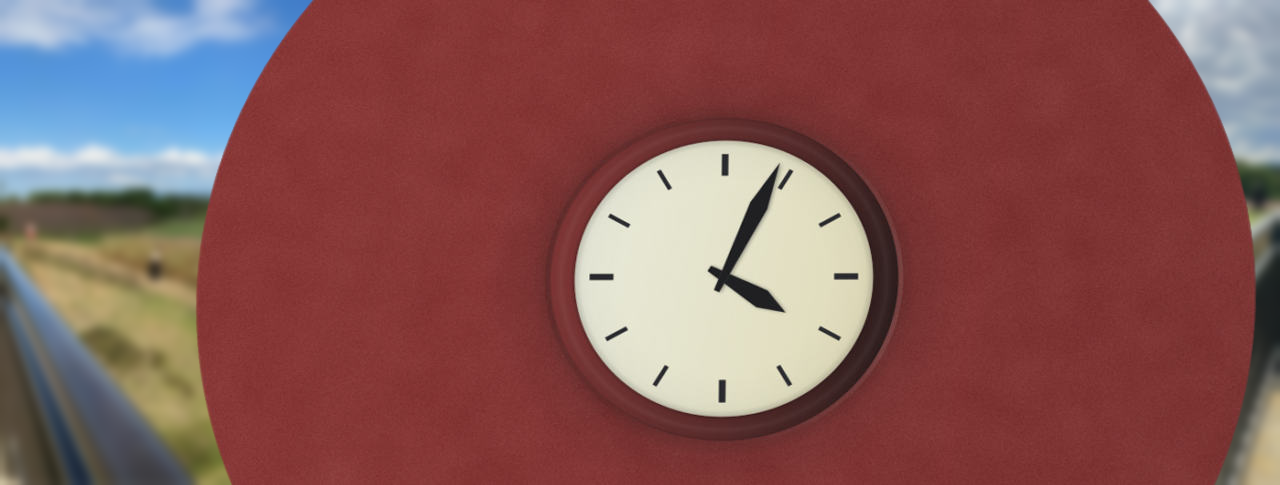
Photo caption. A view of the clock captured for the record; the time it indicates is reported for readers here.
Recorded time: 4:04
